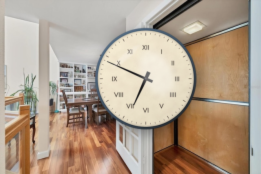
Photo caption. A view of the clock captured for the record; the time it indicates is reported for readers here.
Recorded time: 6:49
